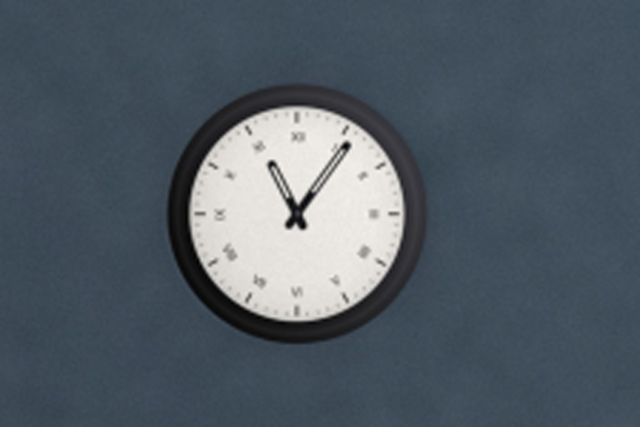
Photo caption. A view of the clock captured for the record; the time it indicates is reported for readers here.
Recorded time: 11:06
